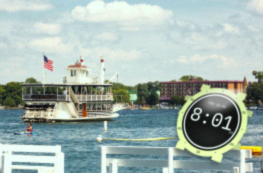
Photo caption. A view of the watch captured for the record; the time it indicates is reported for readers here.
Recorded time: 8:01
